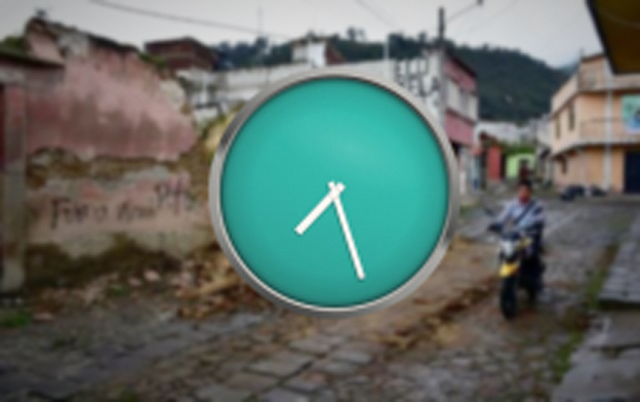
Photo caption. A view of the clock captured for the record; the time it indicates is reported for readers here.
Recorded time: 7:27
